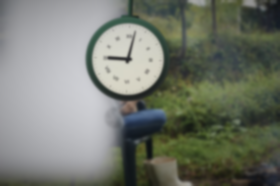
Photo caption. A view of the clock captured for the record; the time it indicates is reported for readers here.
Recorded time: 9:02
